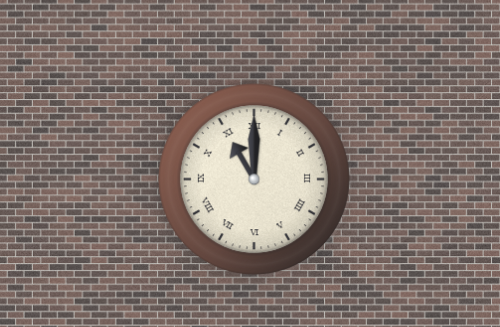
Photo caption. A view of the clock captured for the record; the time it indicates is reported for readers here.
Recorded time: 11:00
